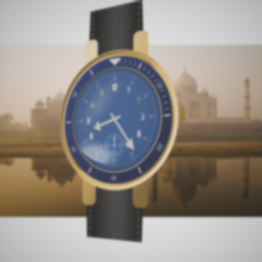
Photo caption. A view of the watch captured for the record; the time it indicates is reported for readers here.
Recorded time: 8:24
